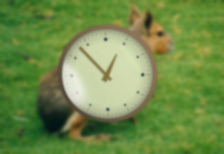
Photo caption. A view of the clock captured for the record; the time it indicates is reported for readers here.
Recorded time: 12:53
